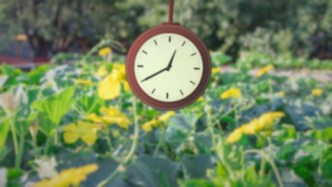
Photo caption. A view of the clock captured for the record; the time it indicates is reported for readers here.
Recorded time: 12:40
